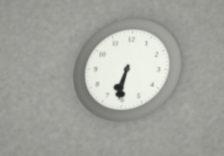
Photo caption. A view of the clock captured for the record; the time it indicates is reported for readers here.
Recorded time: 6:31
